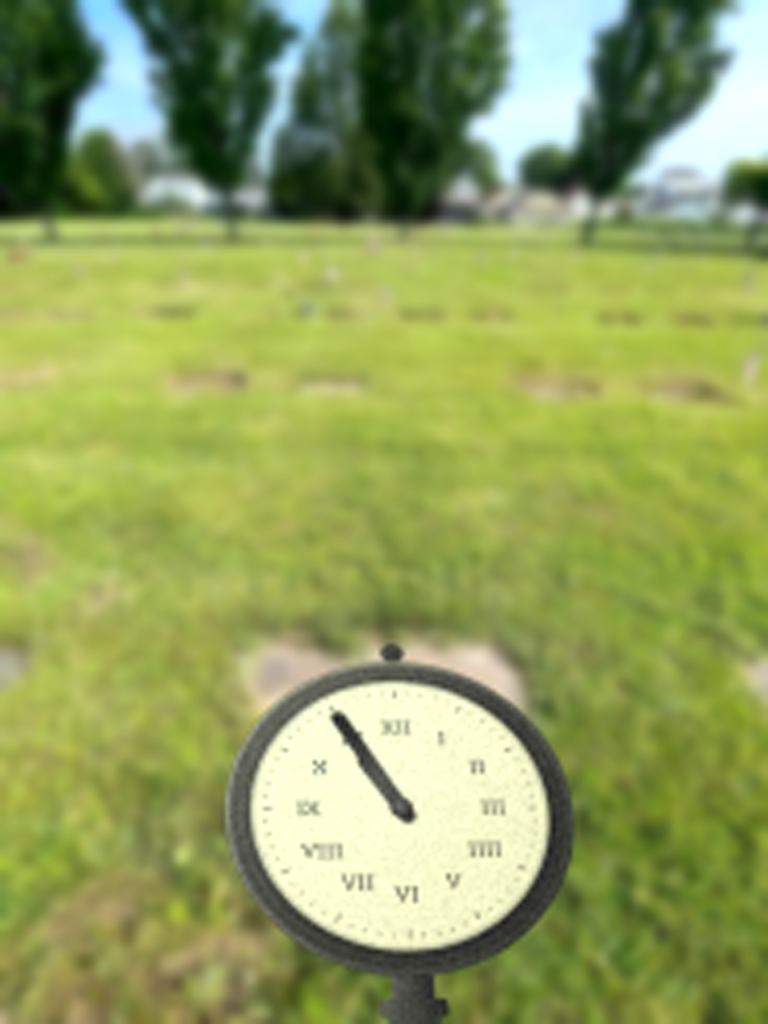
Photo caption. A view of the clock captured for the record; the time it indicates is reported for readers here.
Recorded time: 10:55
